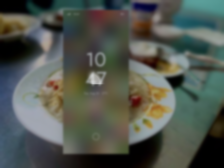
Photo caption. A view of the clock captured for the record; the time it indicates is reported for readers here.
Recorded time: 10:47
